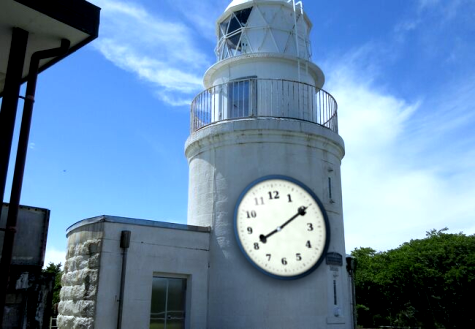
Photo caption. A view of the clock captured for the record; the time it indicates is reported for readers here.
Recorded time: 8:10
